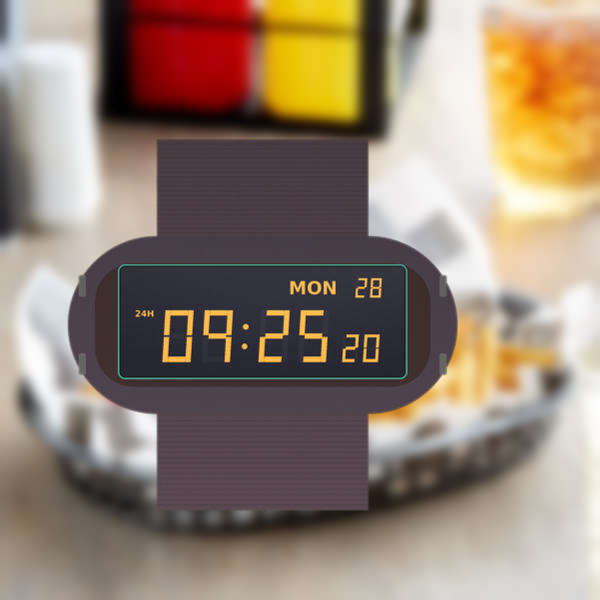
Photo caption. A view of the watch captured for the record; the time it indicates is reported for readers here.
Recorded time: 9:25:20
